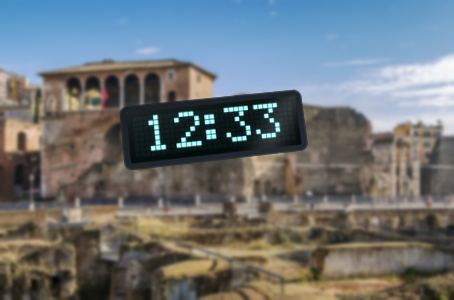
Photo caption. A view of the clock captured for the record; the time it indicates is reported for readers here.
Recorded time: 12:33
